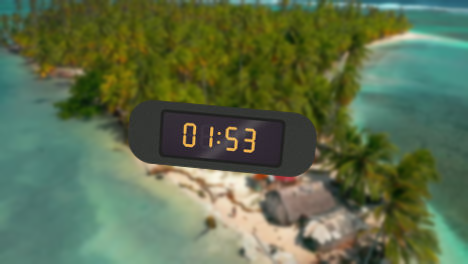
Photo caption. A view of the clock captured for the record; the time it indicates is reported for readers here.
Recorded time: 1:53
